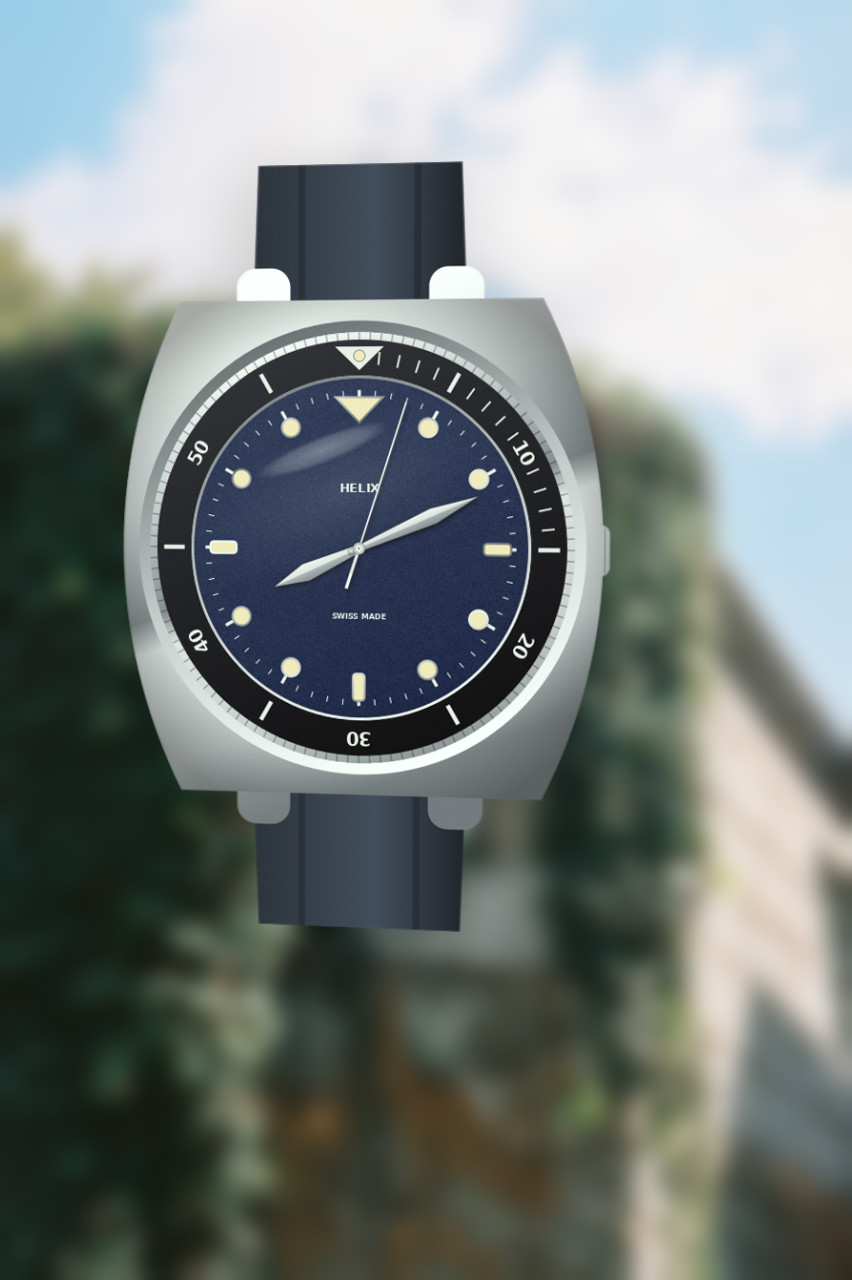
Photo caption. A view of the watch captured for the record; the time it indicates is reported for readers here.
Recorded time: 8:11:03
